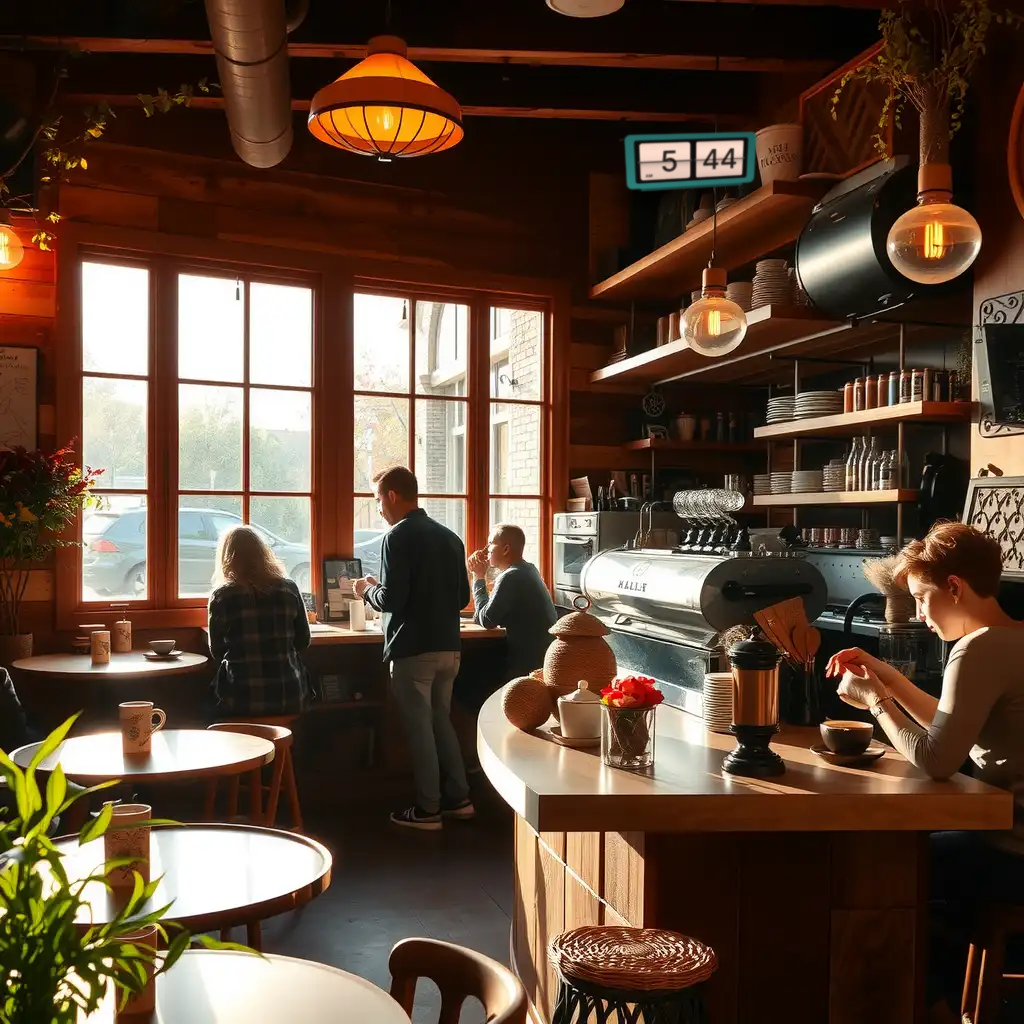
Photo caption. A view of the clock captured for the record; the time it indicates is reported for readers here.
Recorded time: 5:44
